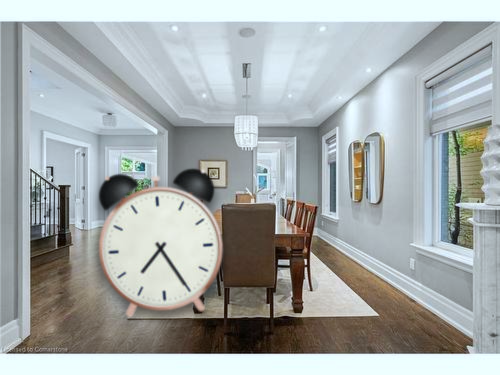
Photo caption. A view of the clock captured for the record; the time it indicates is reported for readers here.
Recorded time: 7:25
